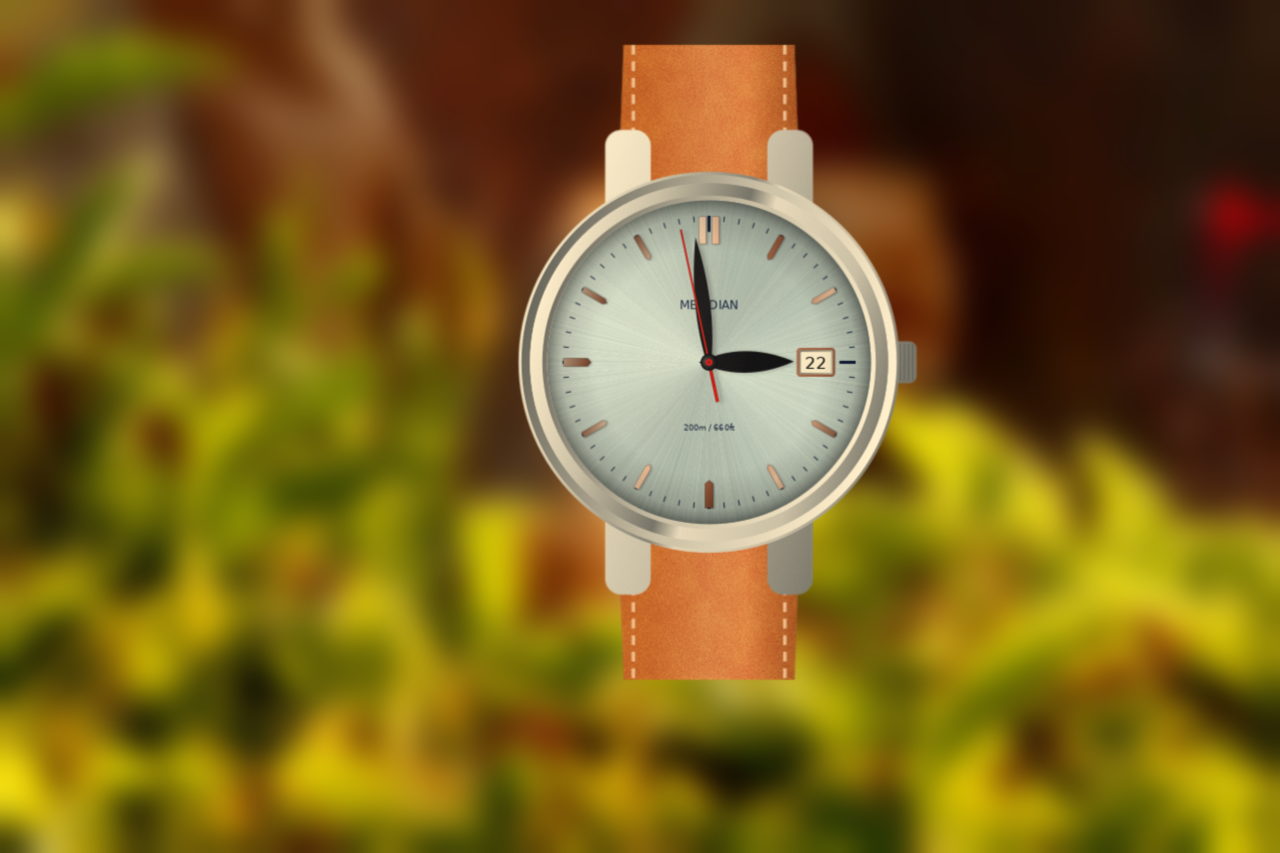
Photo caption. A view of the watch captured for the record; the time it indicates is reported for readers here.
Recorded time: 2:58:58
